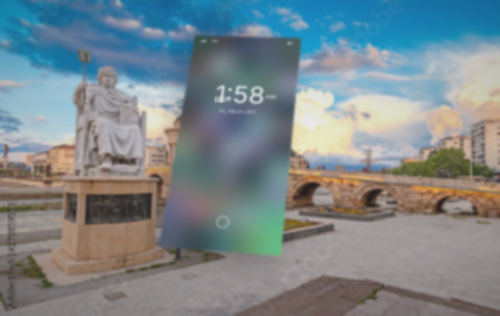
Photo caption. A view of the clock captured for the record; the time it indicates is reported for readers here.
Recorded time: 1:58
